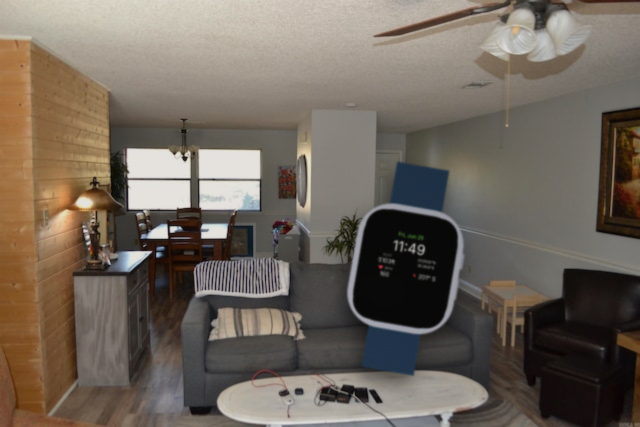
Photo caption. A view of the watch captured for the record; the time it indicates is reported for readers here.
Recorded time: 11:49
